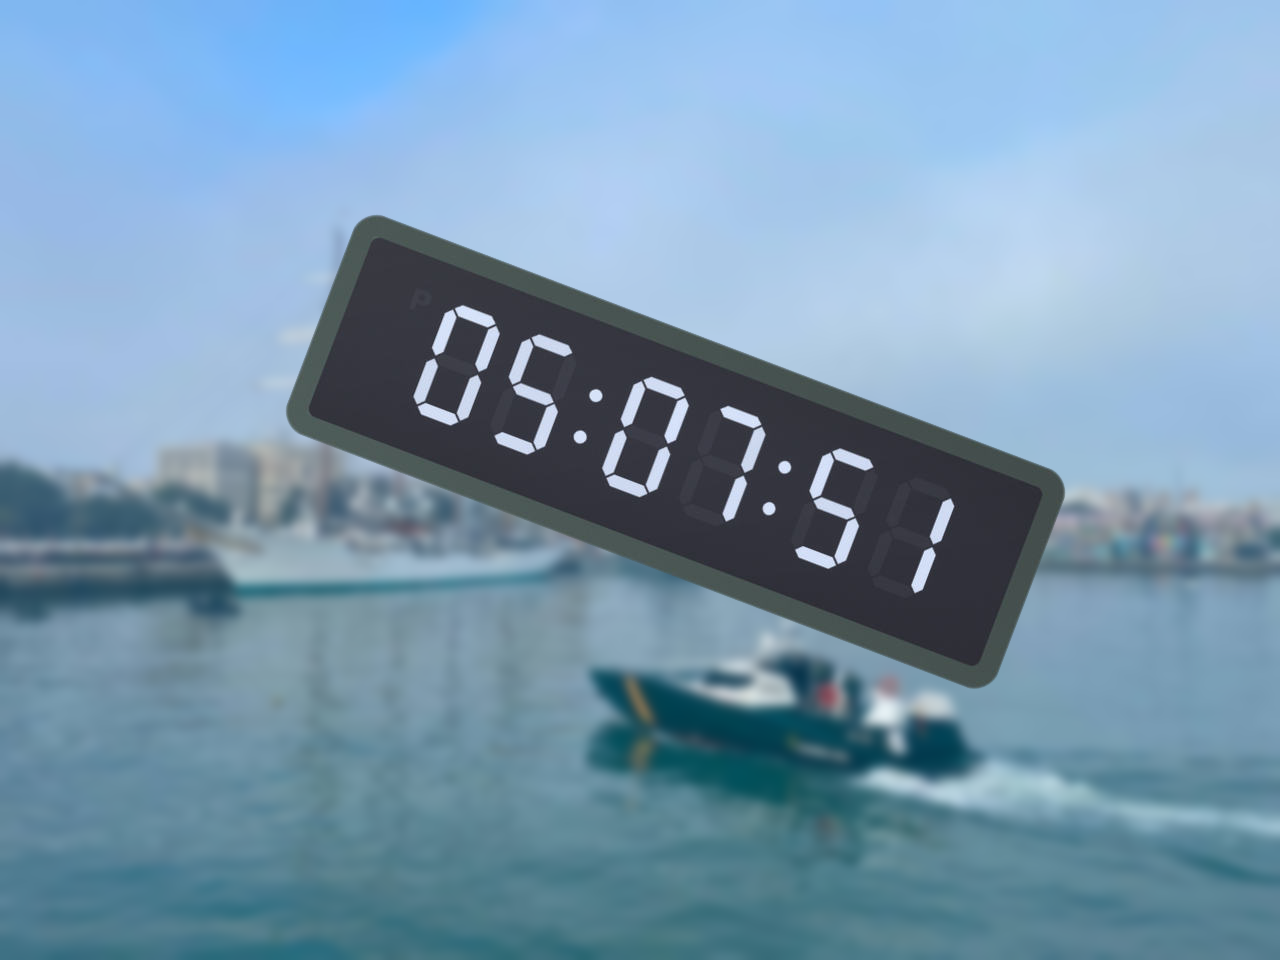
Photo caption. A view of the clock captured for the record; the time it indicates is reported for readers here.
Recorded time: 5:07:51
